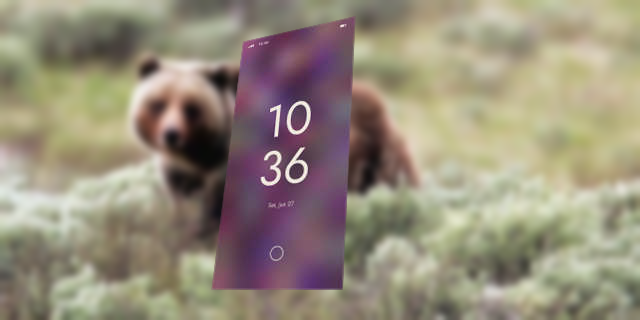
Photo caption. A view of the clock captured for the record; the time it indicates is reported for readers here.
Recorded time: 10:36
